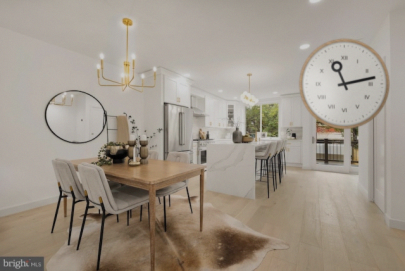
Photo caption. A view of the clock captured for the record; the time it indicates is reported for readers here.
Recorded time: 11:13
